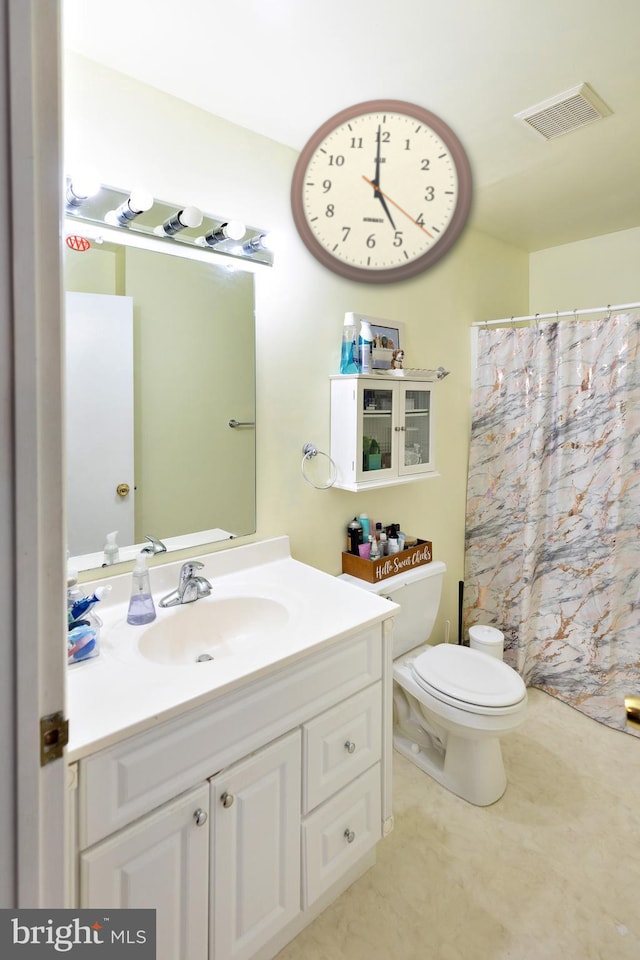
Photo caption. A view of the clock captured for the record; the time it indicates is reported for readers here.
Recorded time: 4:59:21
